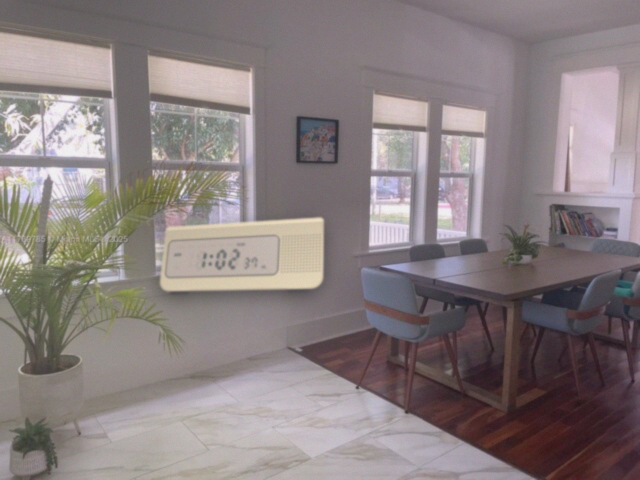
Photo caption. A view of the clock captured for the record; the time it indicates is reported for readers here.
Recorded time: 1:02:37
